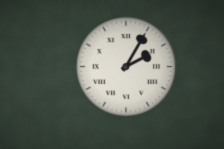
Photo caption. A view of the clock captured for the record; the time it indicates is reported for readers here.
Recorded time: 2:05
